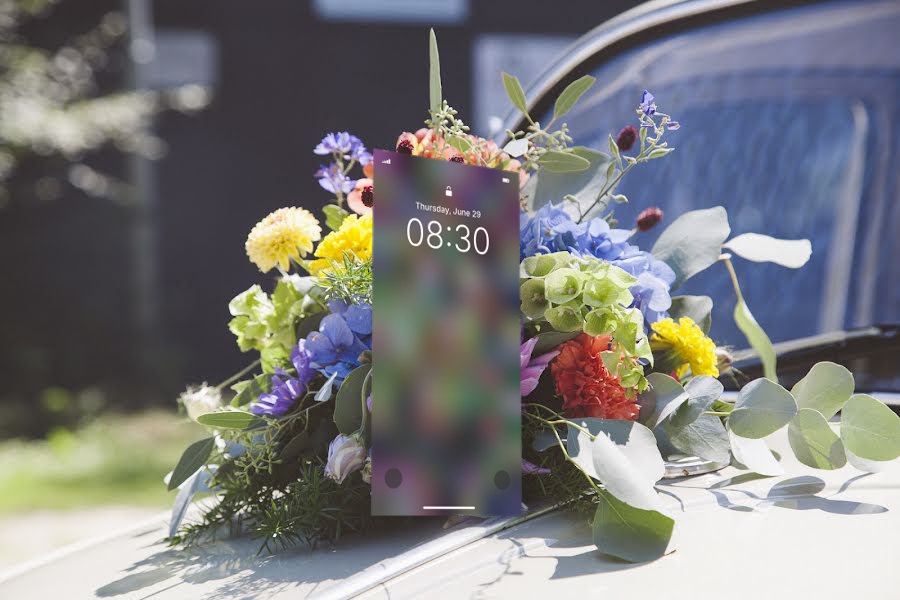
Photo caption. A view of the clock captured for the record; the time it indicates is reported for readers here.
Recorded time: 8:30
